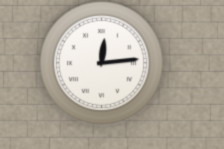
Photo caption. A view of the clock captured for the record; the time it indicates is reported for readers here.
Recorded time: 12:14
